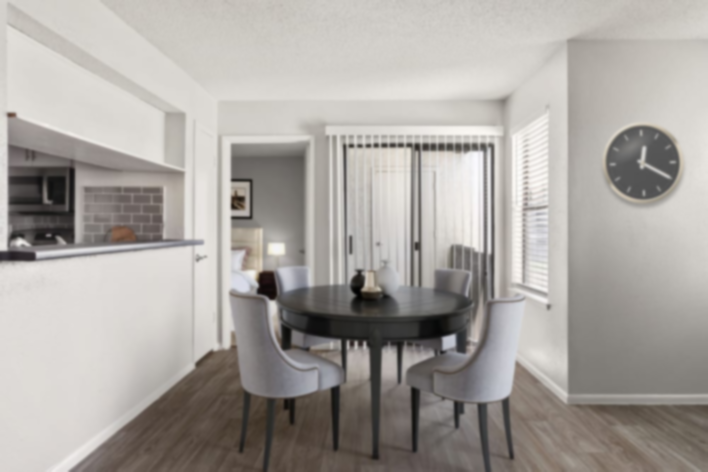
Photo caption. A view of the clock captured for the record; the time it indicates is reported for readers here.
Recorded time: 12:20
